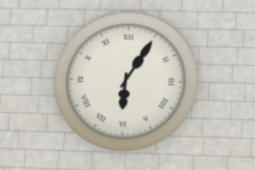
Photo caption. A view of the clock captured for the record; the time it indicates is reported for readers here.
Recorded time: 6:05
